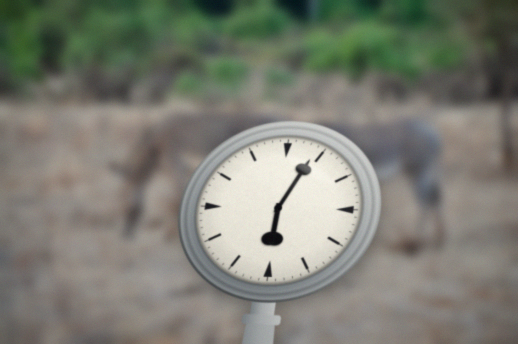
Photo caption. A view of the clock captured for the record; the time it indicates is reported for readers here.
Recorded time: 6:04
